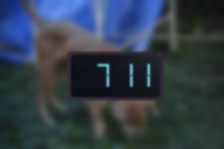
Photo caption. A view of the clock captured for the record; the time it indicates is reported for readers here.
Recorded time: 7:11
